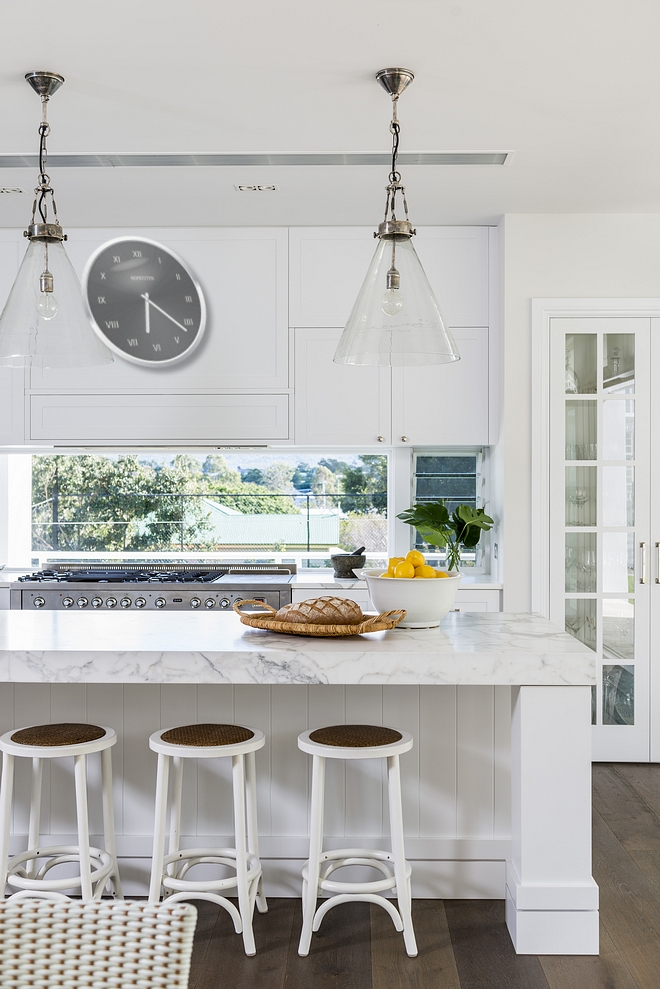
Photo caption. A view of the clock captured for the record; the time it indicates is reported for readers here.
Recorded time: 6:22
